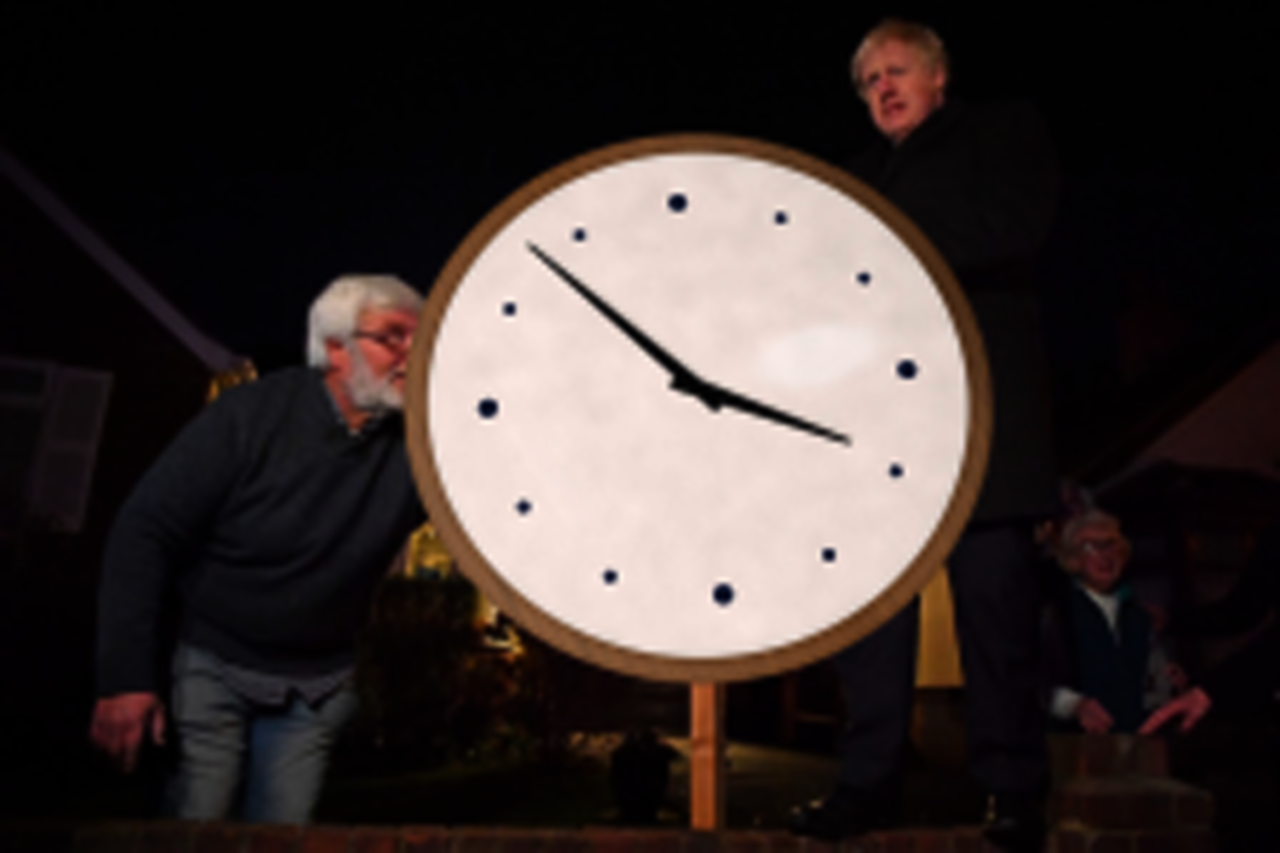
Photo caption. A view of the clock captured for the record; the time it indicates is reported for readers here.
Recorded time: 3:53
